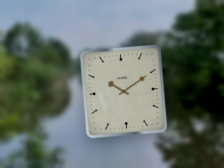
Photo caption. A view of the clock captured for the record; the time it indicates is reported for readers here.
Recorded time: 10:10
